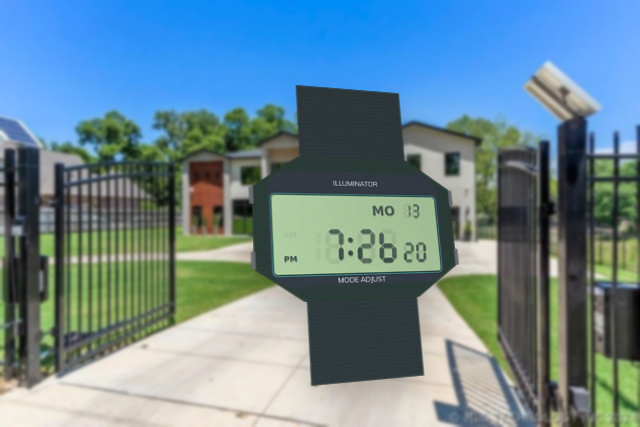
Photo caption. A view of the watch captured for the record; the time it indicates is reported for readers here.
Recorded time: 7:26:20
